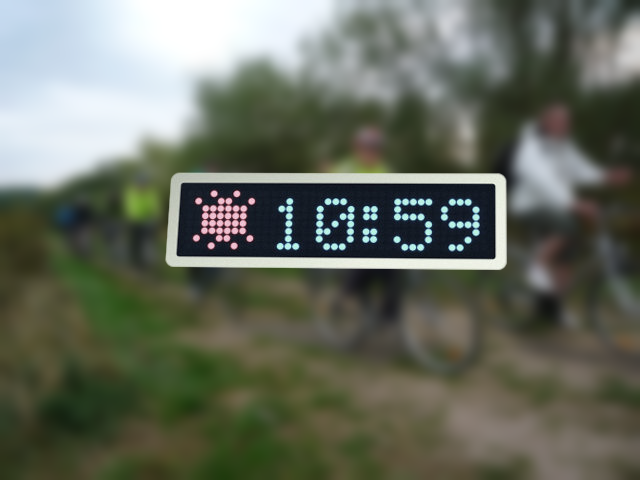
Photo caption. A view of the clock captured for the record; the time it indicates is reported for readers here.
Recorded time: 10:59
